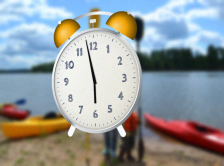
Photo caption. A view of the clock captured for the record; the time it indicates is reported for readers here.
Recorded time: 5:58
